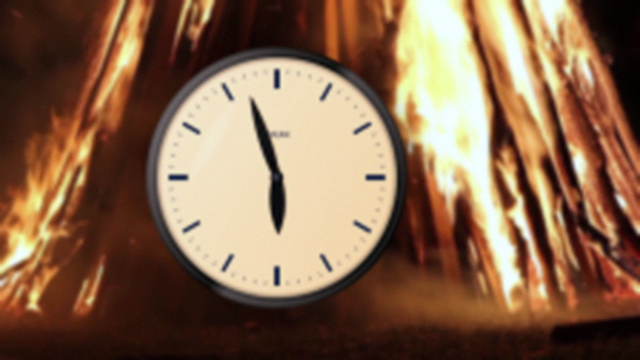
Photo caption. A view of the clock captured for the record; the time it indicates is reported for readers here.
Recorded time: 5:57
